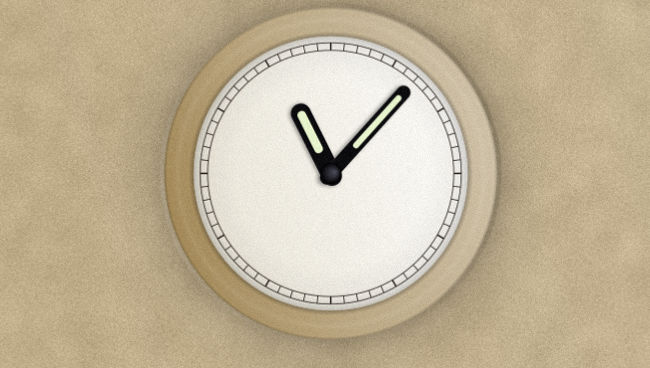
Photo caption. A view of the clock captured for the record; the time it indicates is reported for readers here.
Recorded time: 11:07
